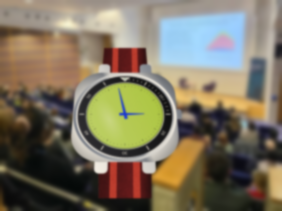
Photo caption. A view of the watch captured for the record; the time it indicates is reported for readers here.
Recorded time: 2:58
